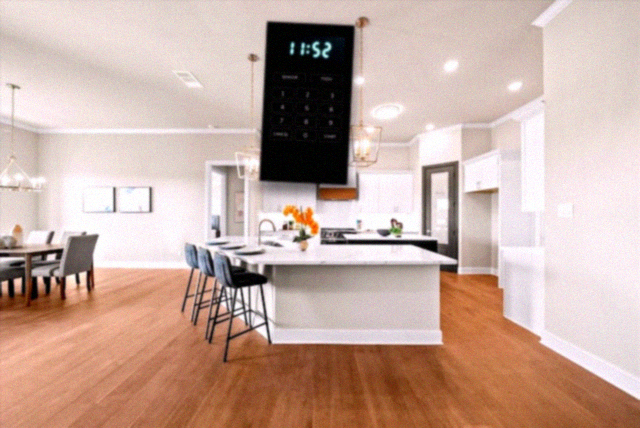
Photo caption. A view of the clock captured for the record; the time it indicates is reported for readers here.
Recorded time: 11:52
